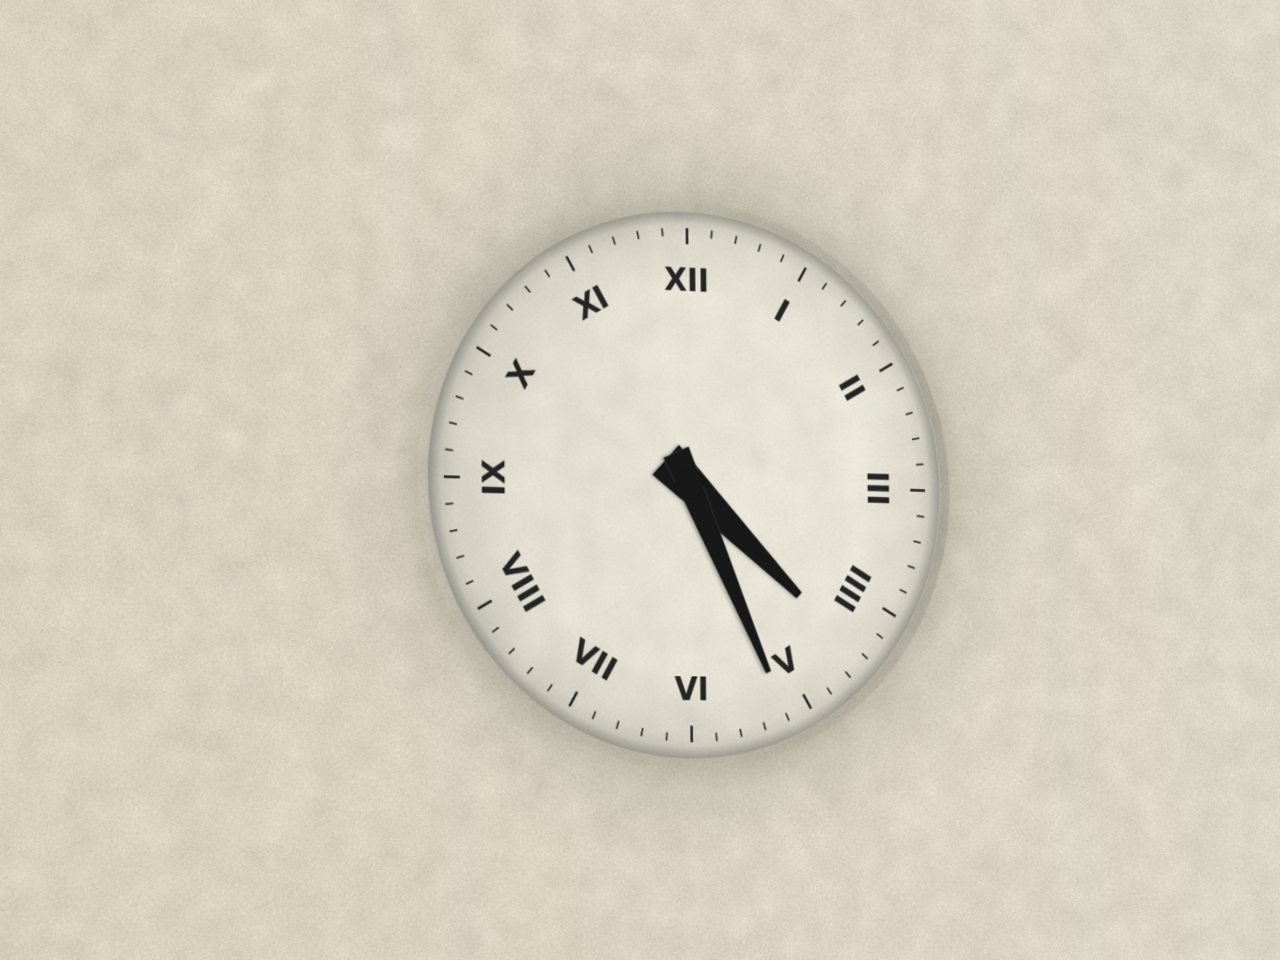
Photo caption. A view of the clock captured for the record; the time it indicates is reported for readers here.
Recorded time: 4:26
